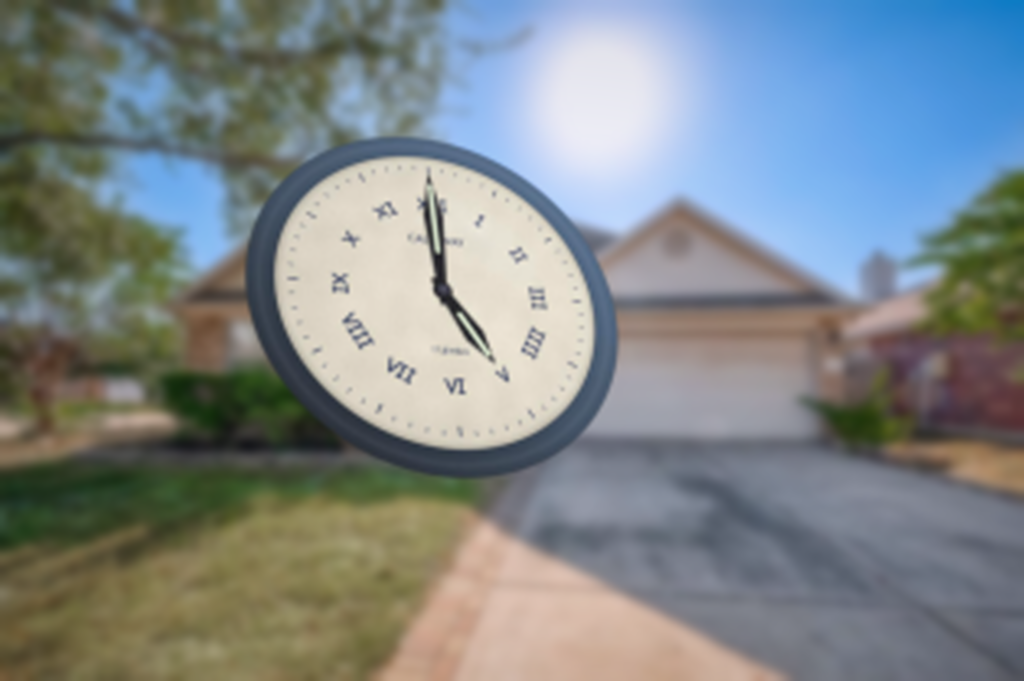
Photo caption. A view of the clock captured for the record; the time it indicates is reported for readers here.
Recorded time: 5:00
